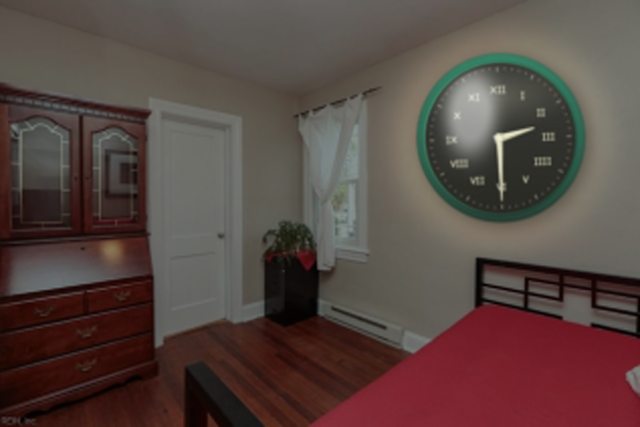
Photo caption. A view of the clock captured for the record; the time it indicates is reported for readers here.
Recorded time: 2:30
